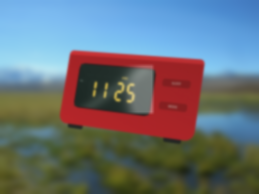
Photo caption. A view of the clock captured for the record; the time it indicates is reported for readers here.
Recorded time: 11:25
